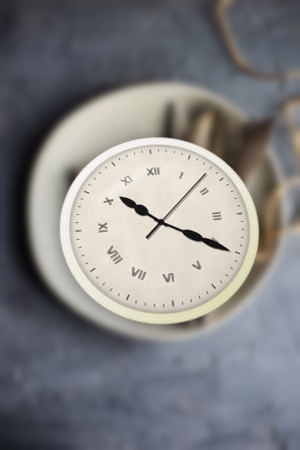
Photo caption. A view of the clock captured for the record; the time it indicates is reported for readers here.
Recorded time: 10:20:08
